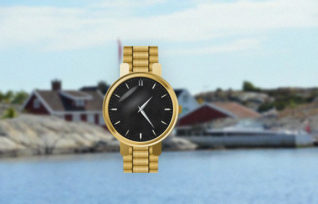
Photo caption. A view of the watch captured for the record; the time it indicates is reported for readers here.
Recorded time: 1:24
